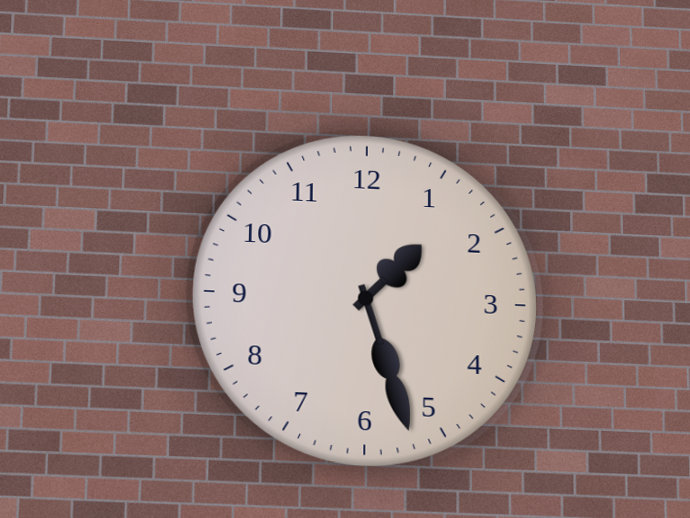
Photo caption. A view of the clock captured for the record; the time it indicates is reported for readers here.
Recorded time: 1:27
